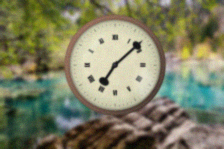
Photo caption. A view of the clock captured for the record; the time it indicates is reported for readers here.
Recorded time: 7:08
